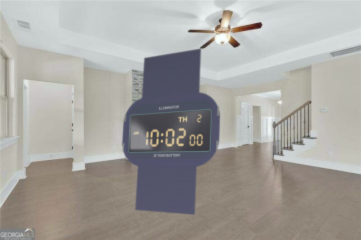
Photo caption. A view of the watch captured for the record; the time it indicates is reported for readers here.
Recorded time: 10:02:00
